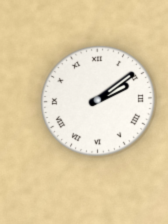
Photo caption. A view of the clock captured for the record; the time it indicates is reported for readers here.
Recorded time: 2:09
